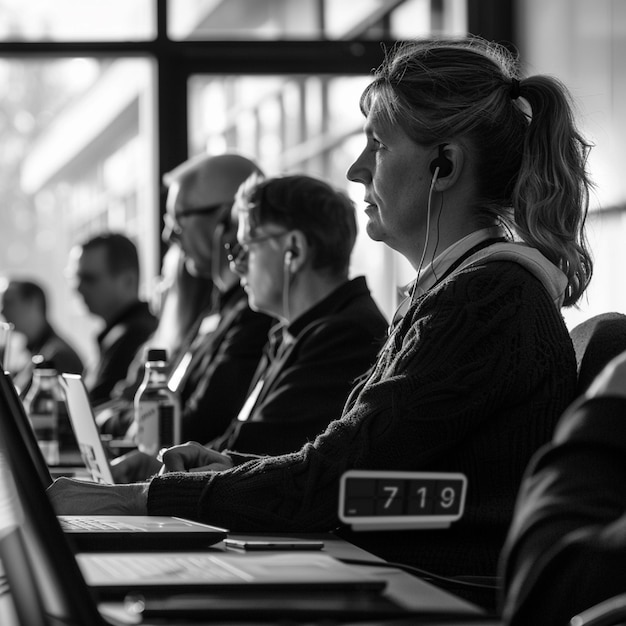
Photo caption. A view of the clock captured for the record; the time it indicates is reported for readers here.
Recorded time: 7:19
